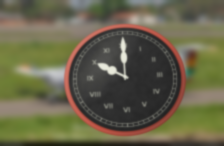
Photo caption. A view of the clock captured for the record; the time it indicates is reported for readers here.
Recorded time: 10:00
